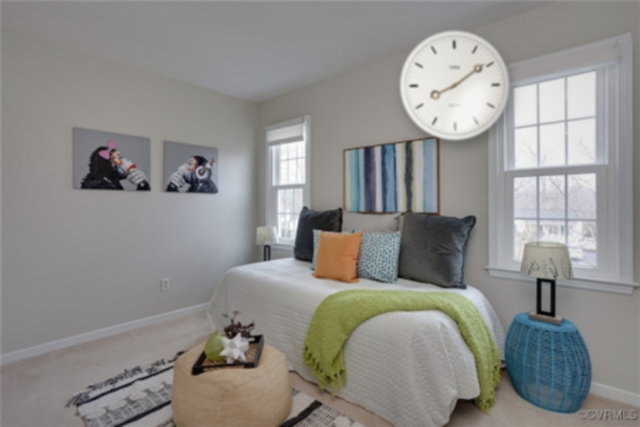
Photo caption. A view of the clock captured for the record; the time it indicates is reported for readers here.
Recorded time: 8:09
